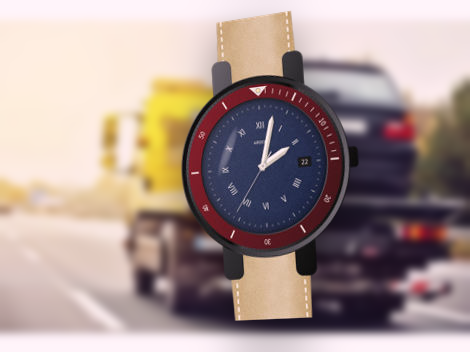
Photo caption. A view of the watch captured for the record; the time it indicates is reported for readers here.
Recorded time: 2:02:36
